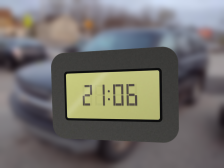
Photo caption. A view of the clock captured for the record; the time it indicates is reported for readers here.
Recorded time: 21:06
